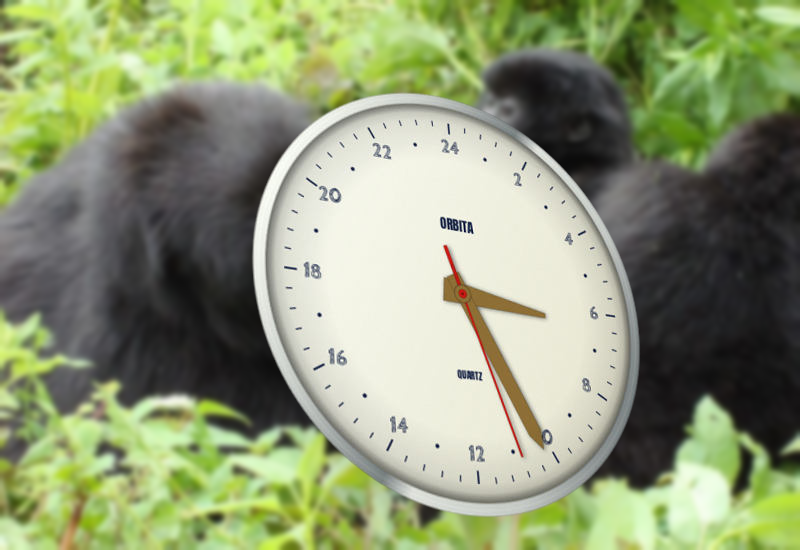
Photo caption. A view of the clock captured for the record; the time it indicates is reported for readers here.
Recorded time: 6:25:27
